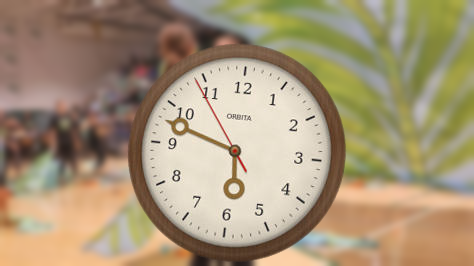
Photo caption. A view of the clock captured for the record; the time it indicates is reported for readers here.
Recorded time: 5:47:54
